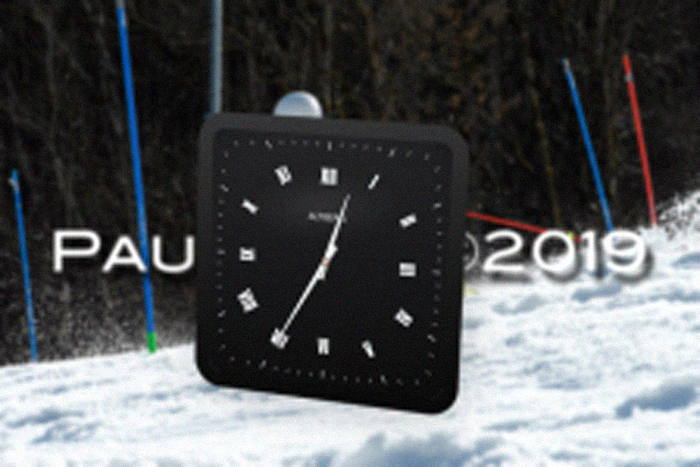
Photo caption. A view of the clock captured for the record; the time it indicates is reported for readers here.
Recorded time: 12:35
